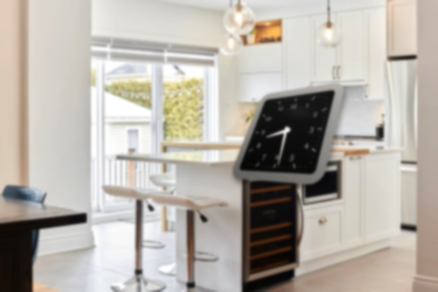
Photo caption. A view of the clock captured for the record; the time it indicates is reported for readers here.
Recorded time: 8:29
